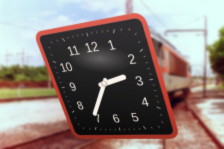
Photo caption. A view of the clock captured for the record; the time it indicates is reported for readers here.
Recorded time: 2:36
